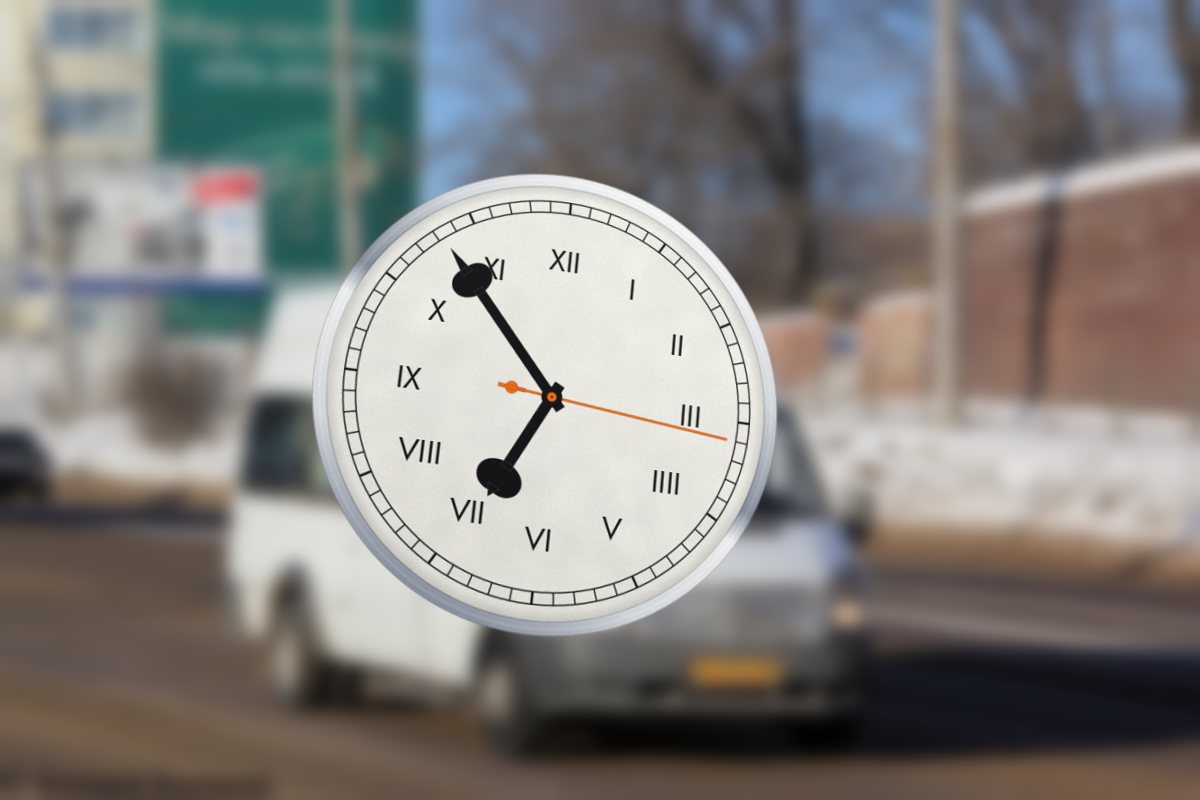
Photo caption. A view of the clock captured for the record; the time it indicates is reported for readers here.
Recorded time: 6:53:16
